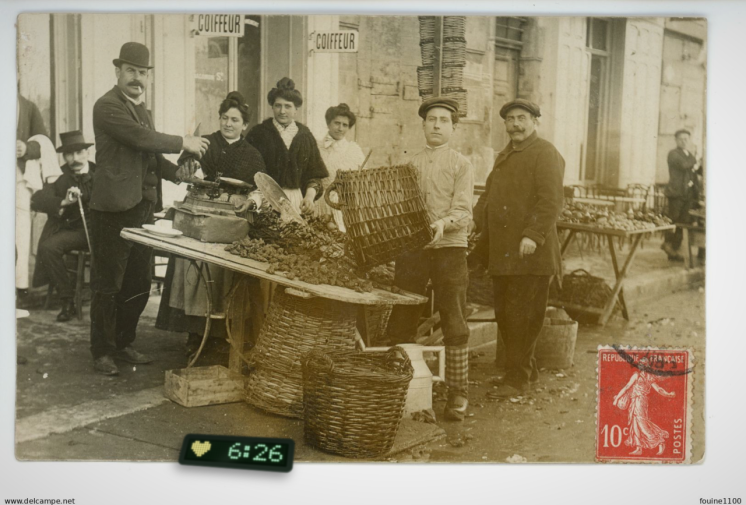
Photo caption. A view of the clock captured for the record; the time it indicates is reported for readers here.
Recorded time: 6:26
